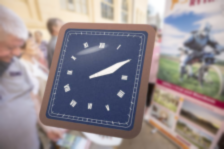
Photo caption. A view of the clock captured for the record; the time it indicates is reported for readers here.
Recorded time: 2:10
